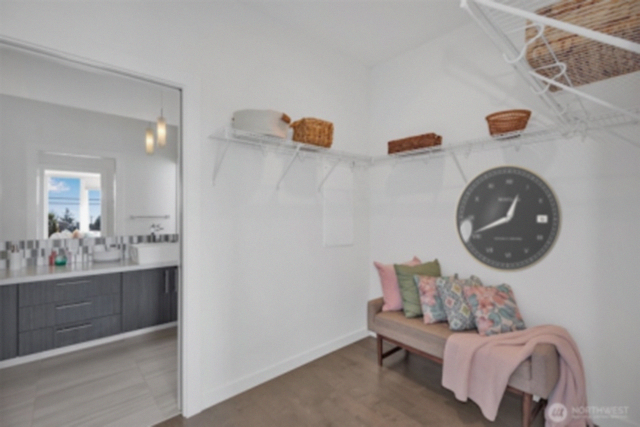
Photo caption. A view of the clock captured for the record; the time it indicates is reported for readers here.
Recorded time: 12:41
